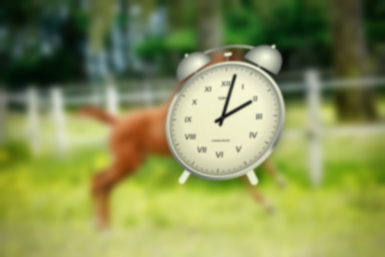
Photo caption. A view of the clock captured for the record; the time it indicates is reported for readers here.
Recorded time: 2:02
